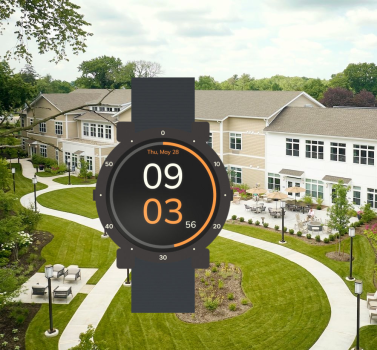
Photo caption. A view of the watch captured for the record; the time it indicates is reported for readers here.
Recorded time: 9:03:56
